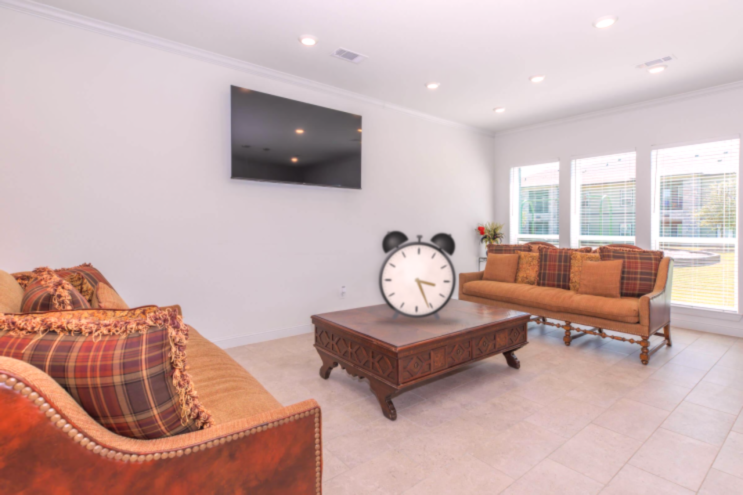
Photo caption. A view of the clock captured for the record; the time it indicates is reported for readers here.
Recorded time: 3:26
